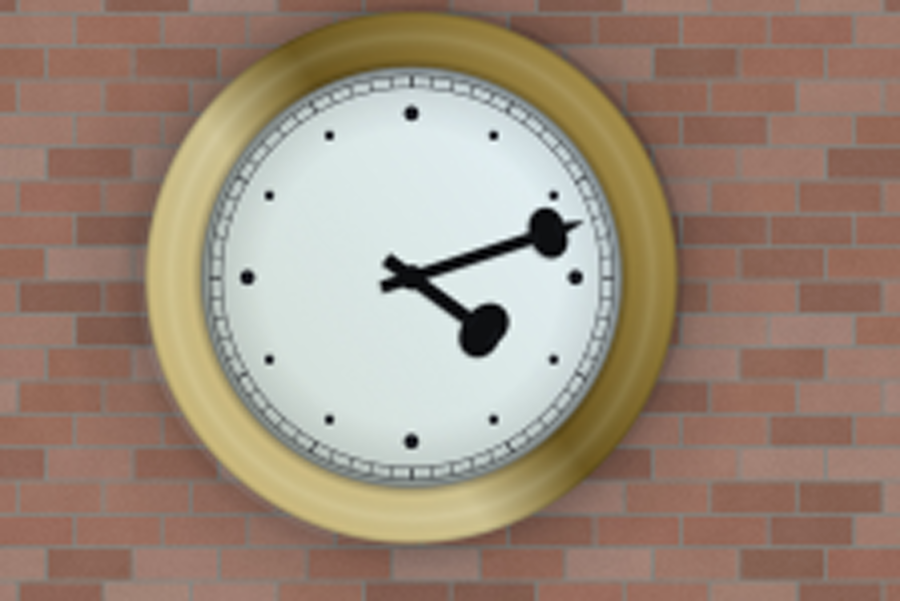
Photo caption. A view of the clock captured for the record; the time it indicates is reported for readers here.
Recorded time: 4:12
